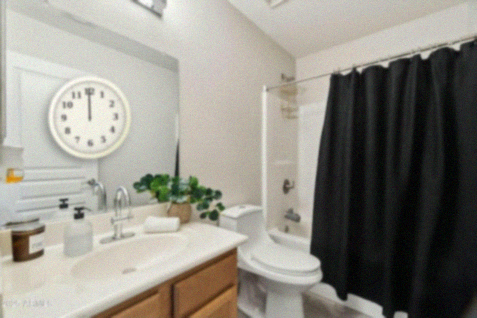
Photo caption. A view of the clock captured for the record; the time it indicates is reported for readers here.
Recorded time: 12:00
